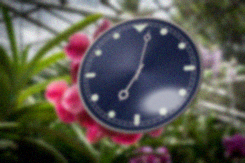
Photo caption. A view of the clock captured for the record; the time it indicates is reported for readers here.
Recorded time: 7:02
